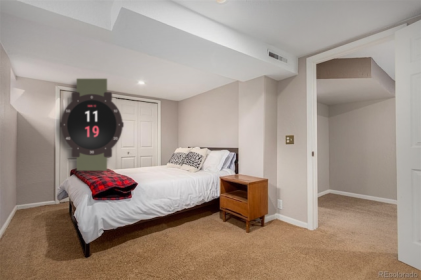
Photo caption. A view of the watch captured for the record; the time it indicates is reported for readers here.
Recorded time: 11:19
